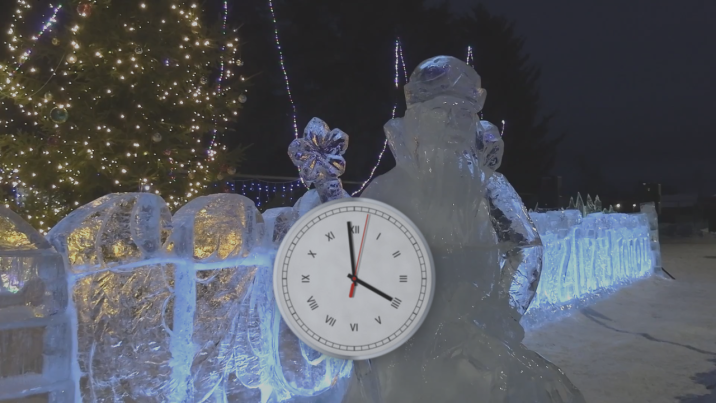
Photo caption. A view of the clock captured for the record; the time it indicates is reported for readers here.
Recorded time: 3:59:02
